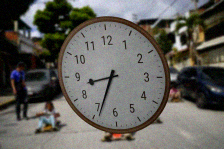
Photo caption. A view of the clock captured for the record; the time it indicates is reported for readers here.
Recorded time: 8:34
